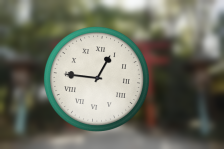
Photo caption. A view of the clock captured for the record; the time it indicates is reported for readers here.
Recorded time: 12:45
